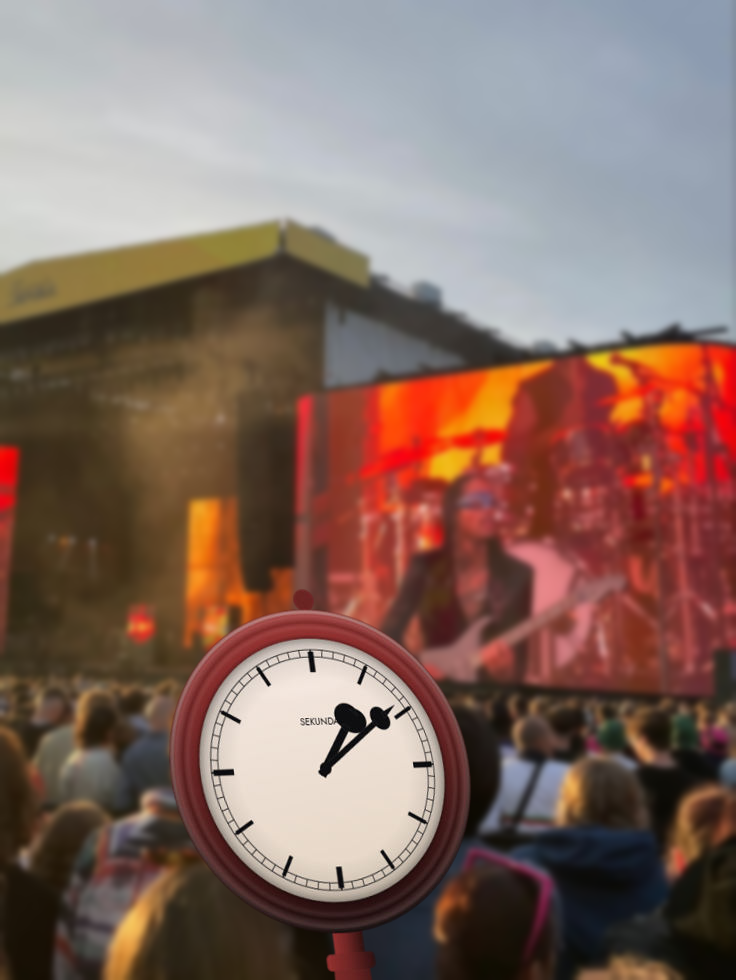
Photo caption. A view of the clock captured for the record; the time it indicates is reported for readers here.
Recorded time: 1:09
